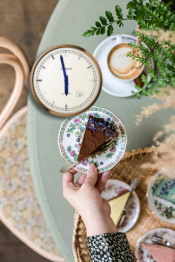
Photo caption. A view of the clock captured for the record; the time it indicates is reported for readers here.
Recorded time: 5:58
